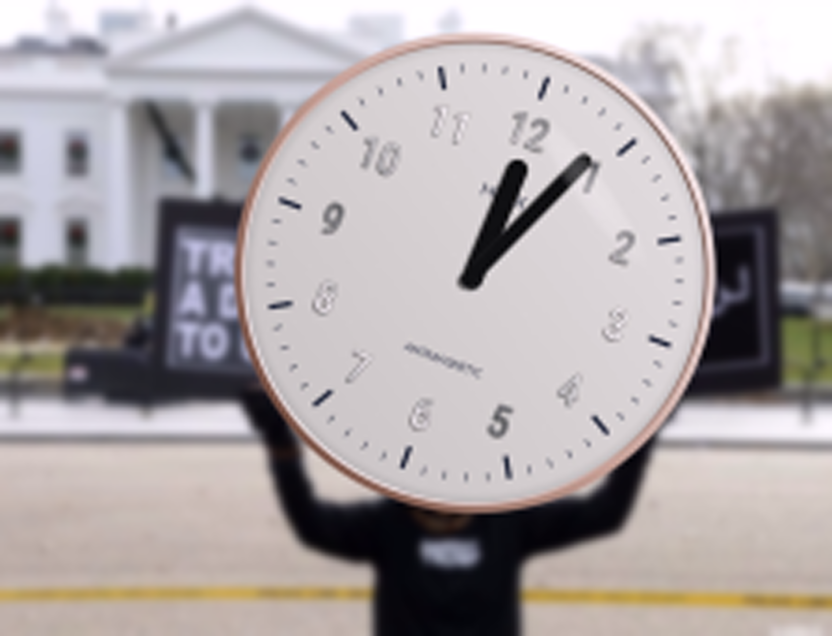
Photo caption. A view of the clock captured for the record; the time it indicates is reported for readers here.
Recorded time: 12:04
